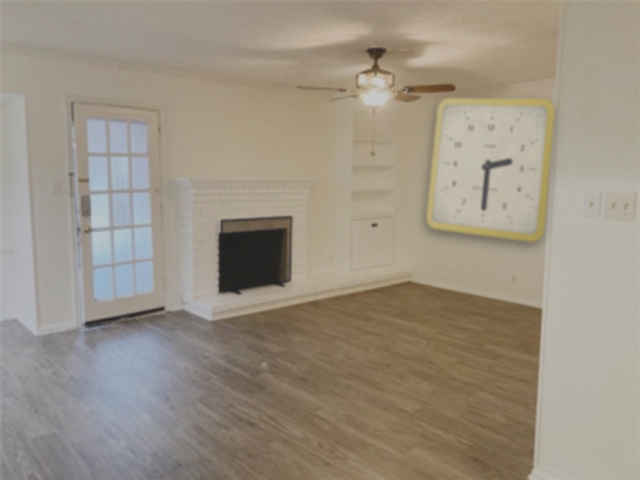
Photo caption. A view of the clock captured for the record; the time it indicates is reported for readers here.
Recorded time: 2:30
